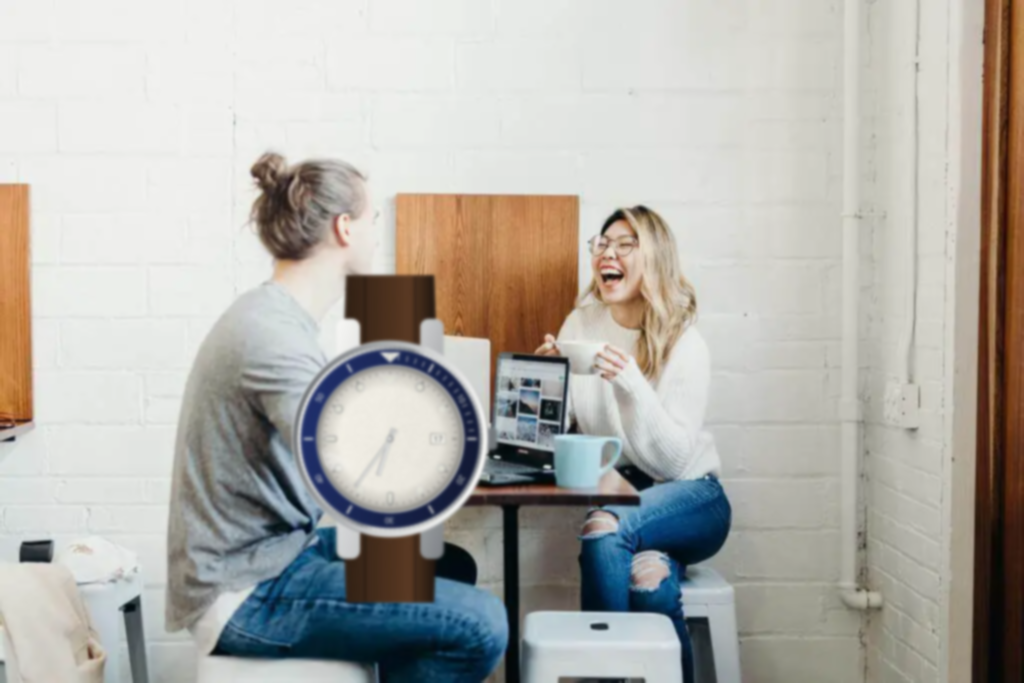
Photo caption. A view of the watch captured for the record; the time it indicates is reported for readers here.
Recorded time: 6:36
